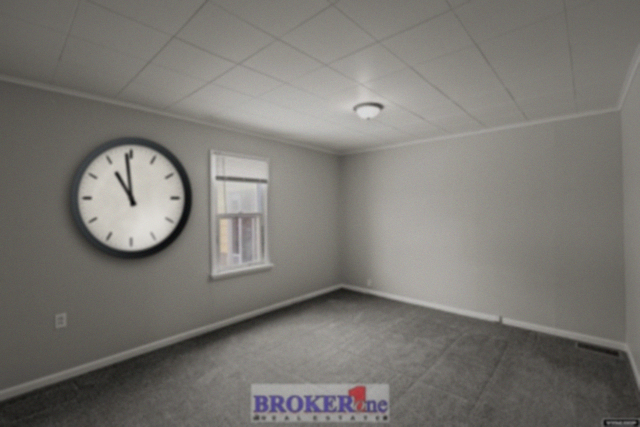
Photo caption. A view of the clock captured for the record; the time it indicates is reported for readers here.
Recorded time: 10:59
